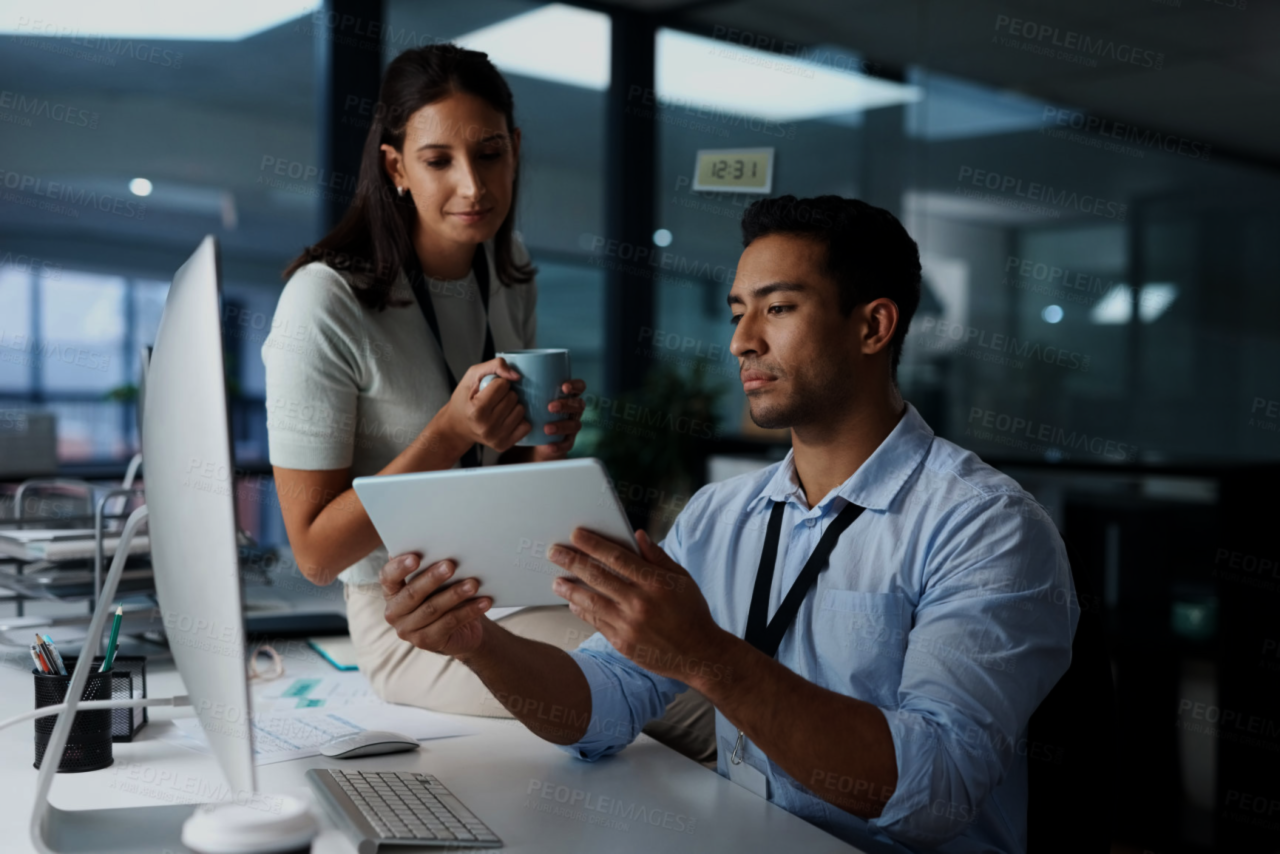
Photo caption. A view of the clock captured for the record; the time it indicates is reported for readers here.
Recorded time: 12:31
